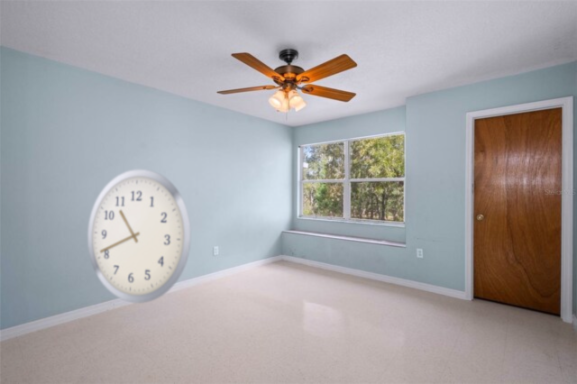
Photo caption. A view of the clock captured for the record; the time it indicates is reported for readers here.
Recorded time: 10:41
